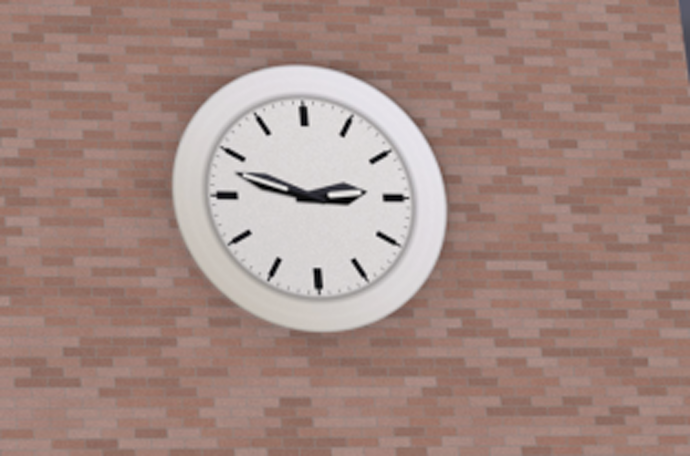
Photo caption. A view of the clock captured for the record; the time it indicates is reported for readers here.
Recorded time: 2:48
